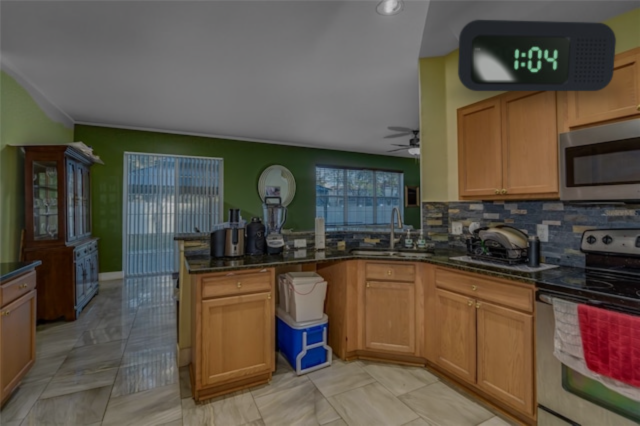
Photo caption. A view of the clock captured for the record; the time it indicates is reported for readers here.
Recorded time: 1:04
